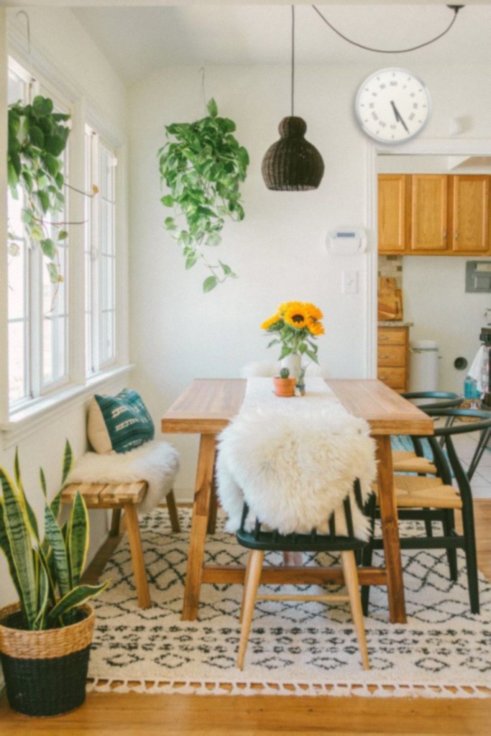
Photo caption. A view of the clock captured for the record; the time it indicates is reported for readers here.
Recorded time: 5:25
